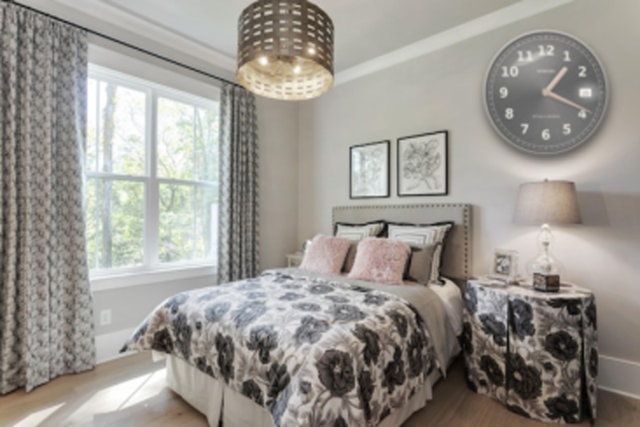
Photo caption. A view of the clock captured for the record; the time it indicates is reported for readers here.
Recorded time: 1:19
